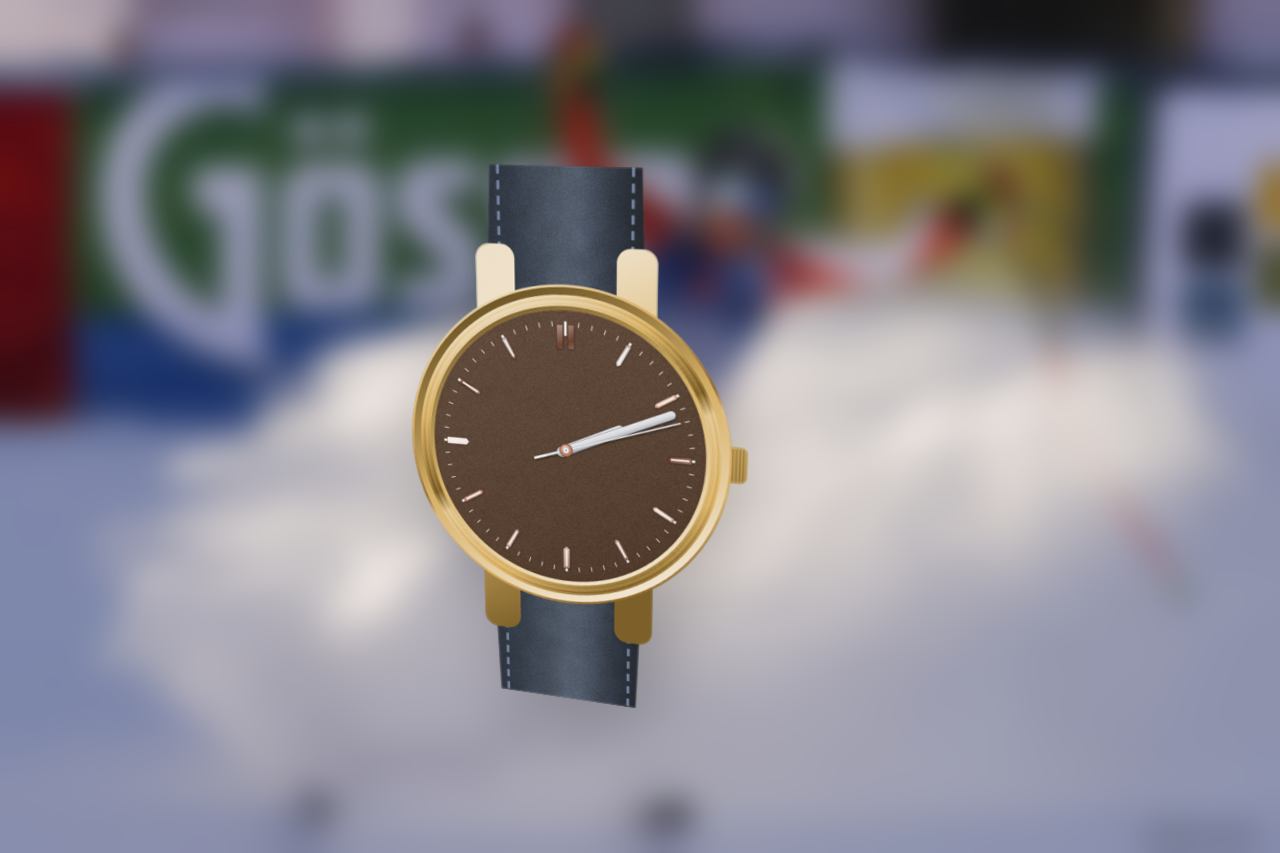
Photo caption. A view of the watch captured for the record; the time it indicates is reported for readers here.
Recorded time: 2:11:12
